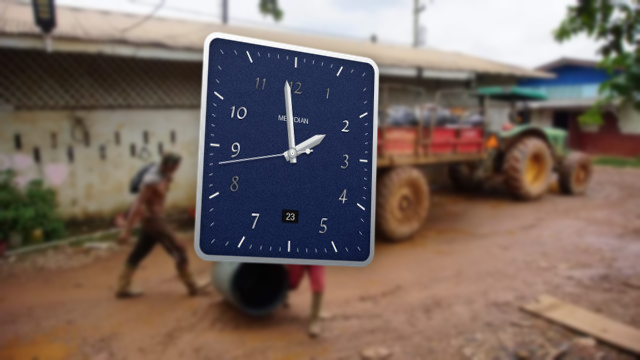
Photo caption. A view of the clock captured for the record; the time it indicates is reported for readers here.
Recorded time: 1:58:43
